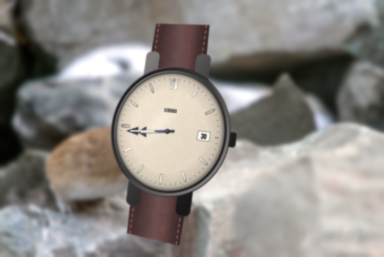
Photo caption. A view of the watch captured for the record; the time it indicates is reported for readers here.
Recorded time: 8:44
